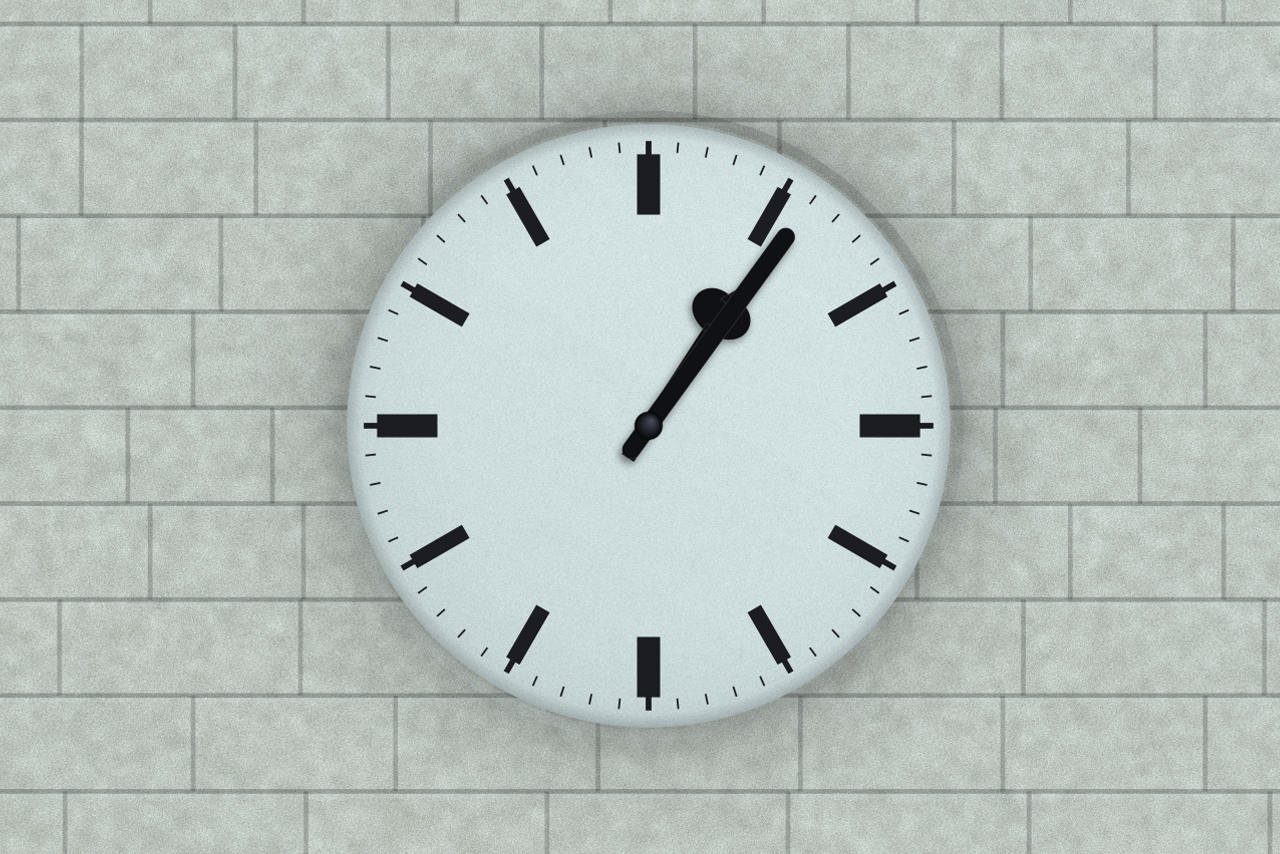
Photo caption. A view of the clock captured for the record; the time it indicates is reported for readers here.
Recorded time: 1:06
